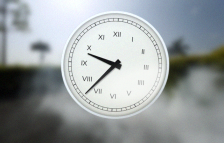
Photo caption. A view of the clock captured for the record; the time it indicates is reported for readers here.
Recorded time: 9:37
